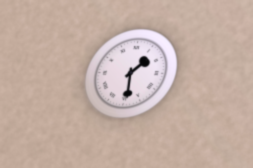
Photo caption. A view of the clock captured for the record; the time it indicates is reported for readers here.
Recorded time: 1:29
